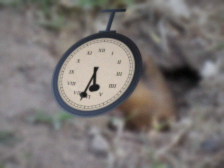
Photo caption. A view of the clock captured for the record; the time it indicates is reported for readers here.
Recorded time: 5:32
